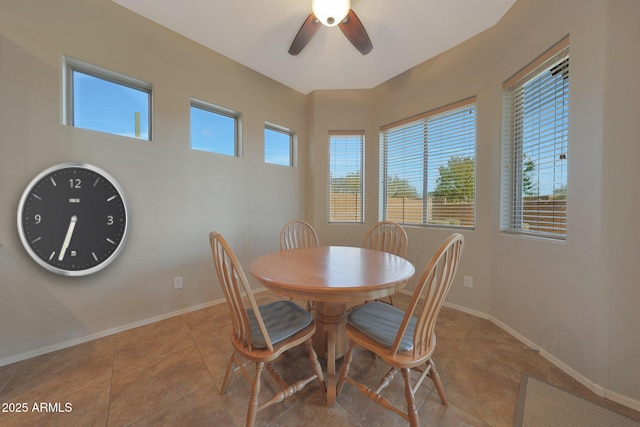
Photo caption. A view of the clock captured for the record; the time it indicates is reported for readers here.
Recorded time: 6:33
